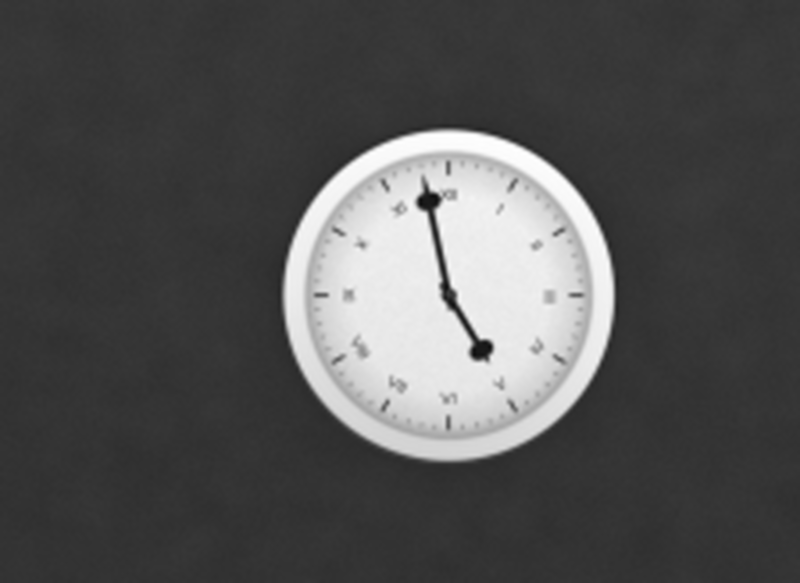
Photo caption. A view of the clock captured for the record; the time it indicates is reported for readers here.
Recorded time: 4:58
